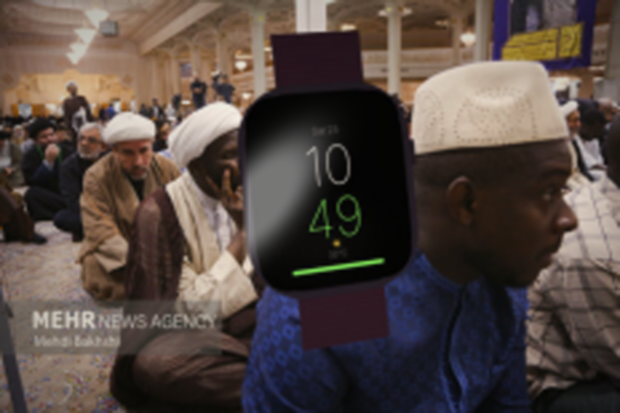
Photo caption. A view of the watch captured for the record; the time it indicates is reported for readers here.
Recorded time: 10:49
